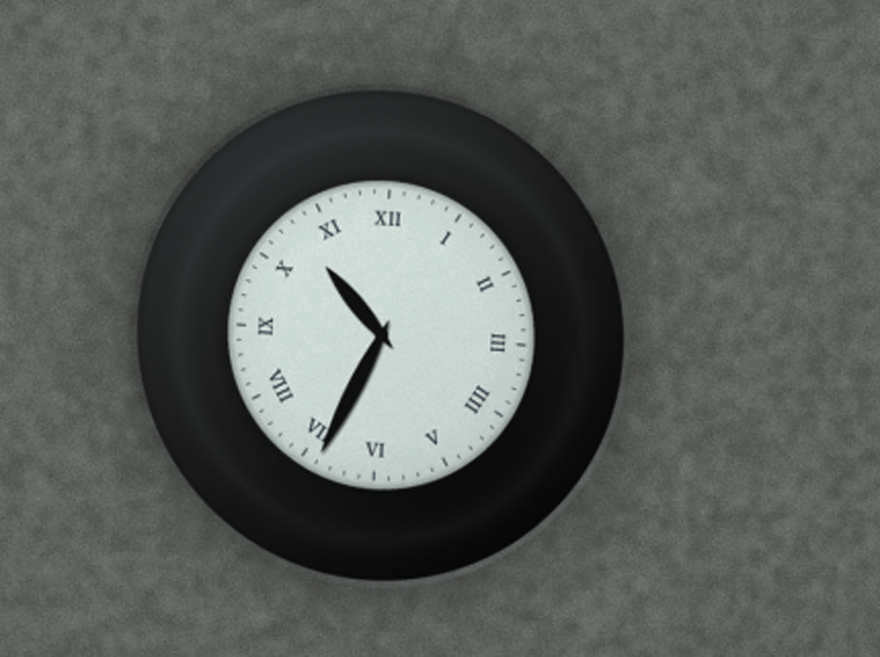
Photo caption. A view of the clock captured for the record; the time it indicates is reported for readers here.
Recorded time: 10:34
